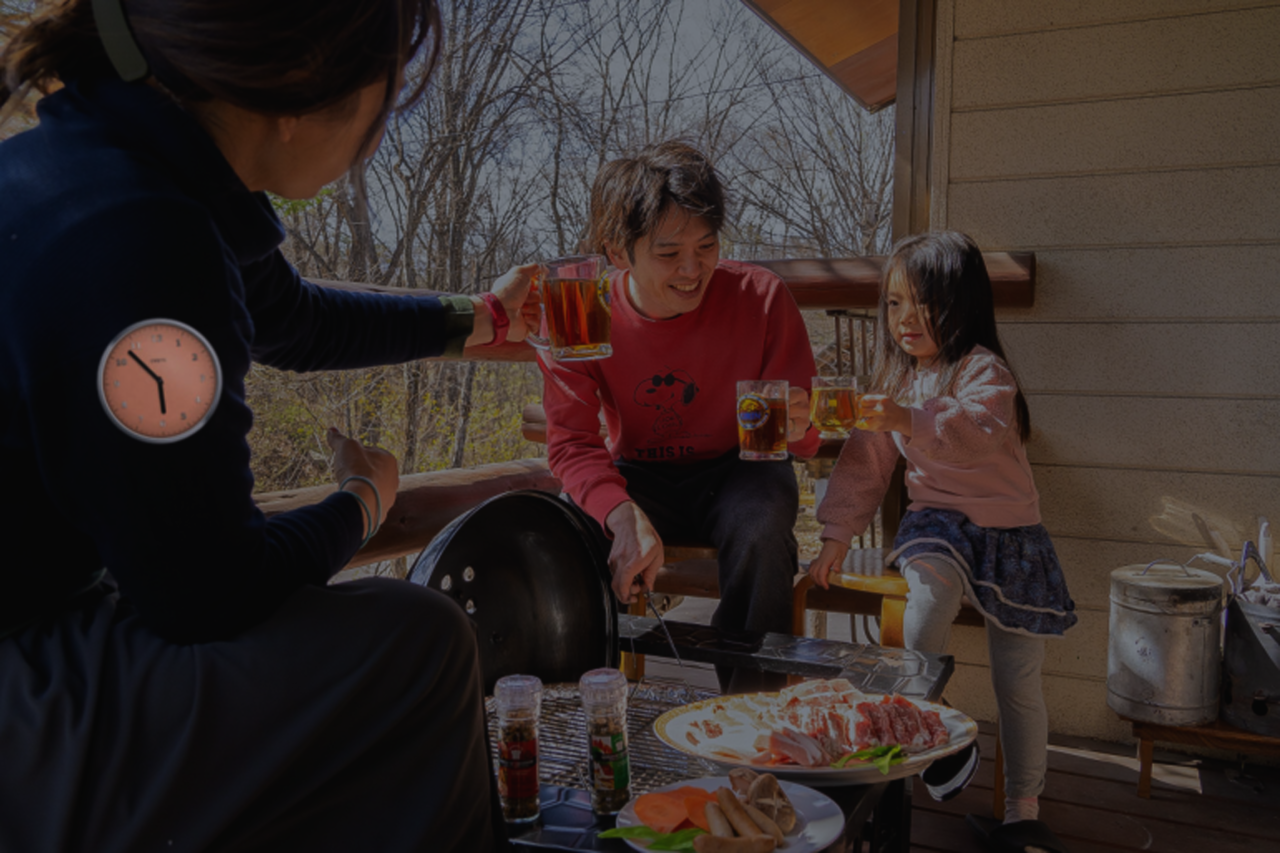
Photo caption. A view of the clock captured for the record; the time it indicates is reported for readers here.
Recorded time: 5:53
